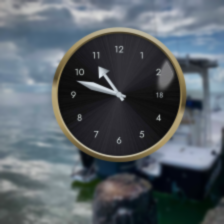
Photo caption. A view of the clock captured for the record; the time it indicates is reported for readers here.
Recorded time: 10:48
